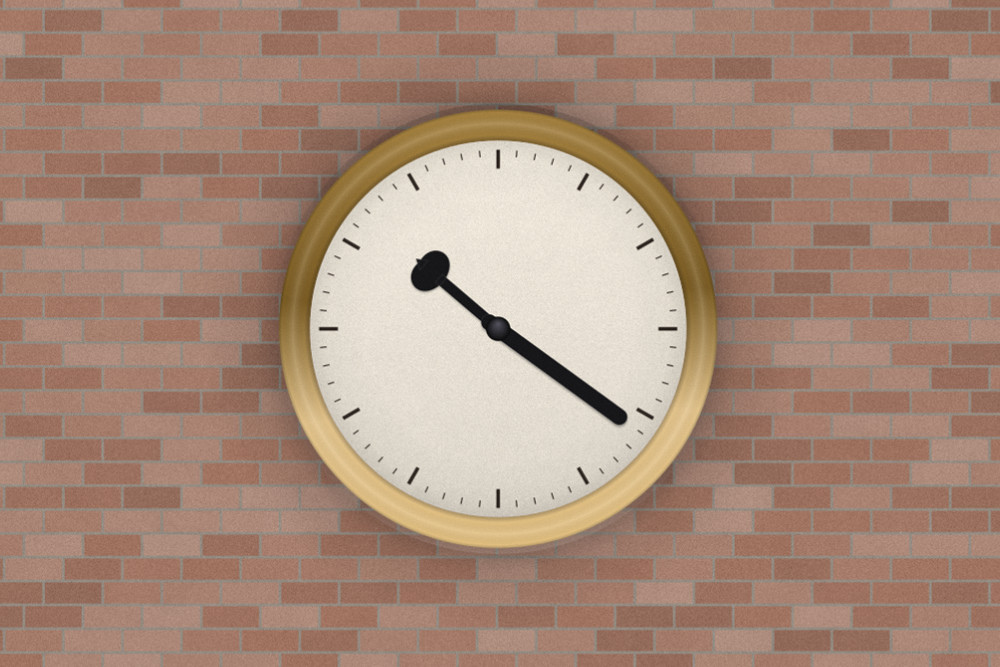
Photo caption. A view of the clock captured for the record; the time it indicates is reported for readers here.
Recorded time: 10:21
